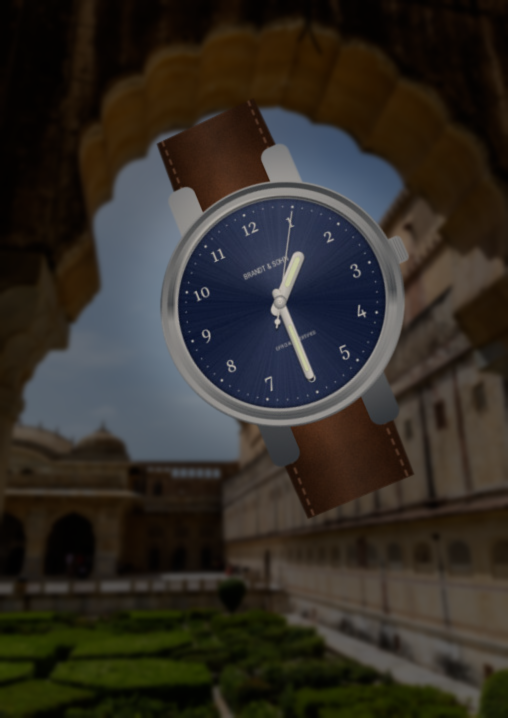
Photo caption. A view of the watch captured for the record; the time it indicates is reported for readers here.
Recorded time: 1:30:05
